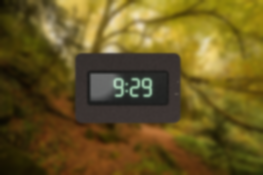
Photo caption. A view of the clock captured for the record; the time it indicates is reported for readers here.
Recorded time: 9:29
